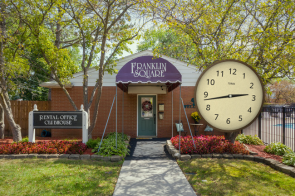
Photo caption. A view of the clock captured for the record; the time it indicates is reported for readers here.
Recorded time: 2:43
